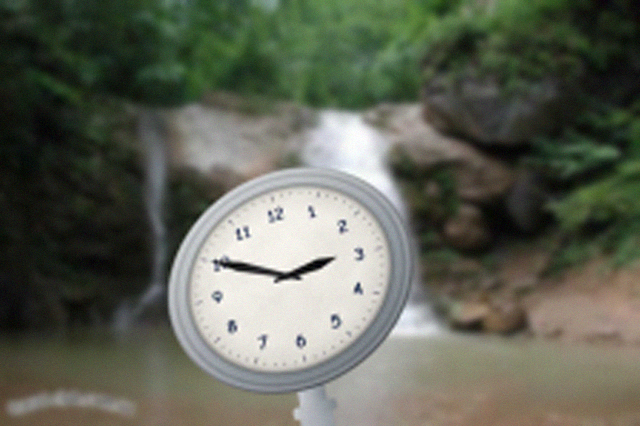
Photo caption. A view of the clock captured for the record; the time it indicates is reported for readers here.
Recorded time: 2:50
